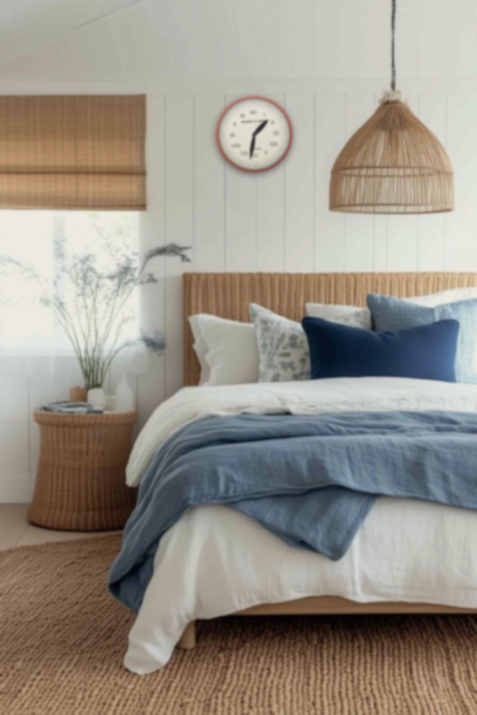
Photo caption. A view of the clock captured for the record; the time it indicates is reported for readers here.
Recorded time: 1:32
